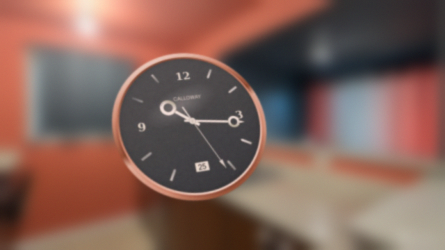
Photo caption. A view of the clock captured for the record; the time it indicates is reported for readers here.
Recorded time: 10:16:26
